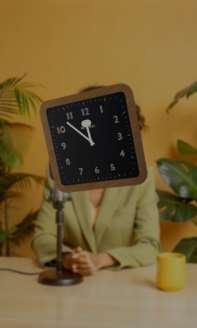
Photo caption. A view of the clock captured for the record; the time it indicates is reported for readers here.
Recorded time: 11:53
